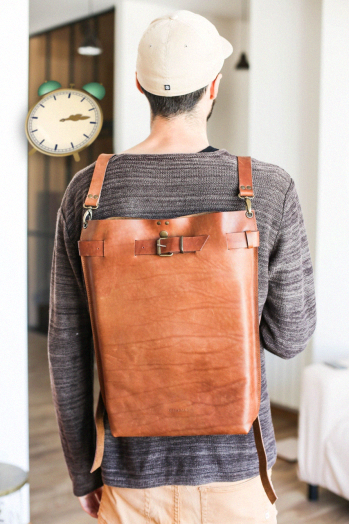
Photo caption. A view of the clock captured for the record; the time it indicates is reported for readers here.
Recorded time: 2:13
